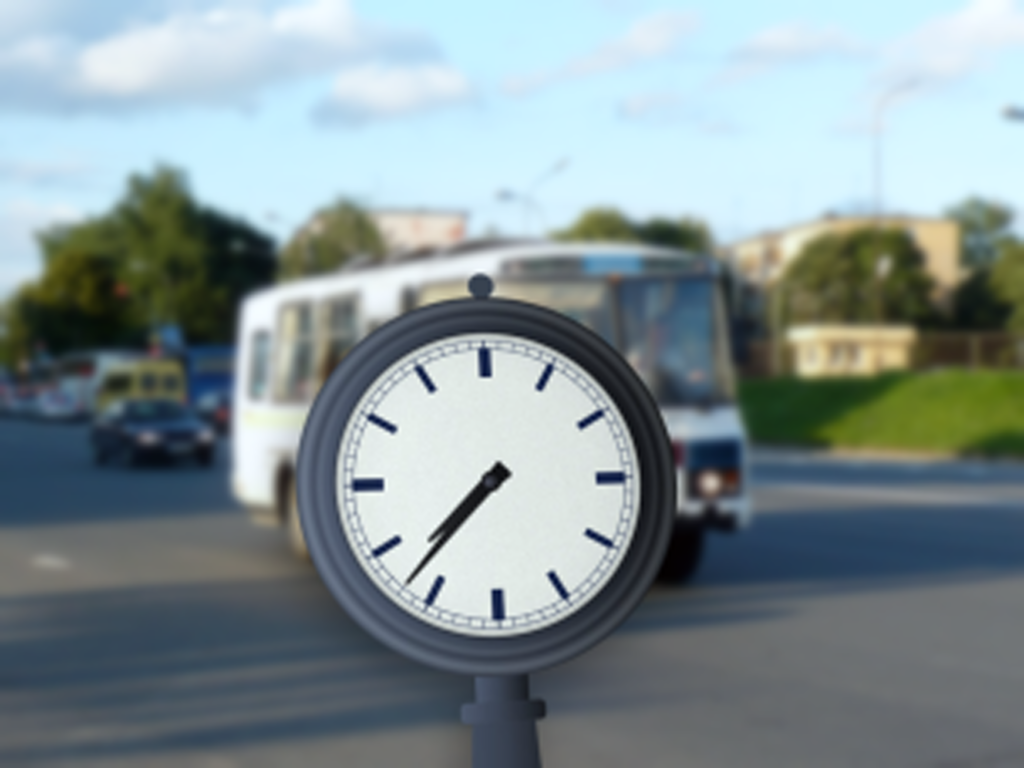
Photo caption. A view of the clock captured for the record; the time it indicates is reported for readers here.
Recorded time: 7:37
